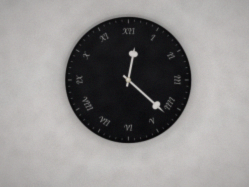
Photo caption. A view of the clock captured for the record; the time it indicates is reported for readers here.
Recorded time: 12:22
